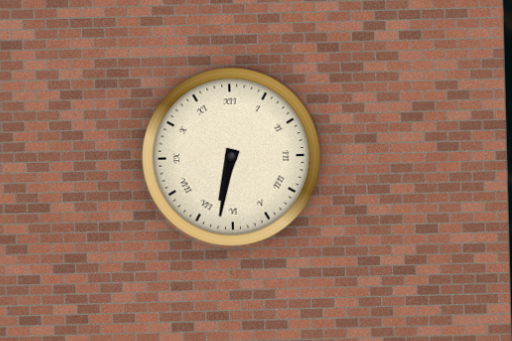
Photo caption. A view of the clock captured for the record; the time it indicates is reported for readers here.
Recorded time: 6:32
